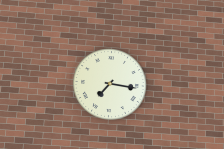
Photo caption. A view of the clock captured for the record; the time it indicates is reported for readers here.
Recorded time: 7:16
